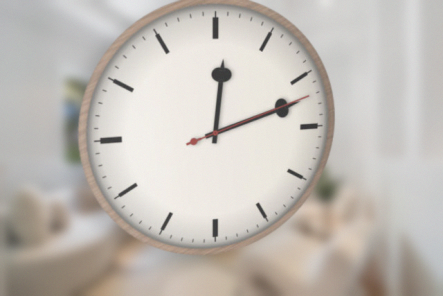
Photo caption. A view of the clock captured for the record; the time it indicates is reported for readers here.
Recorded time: 12:12:12
